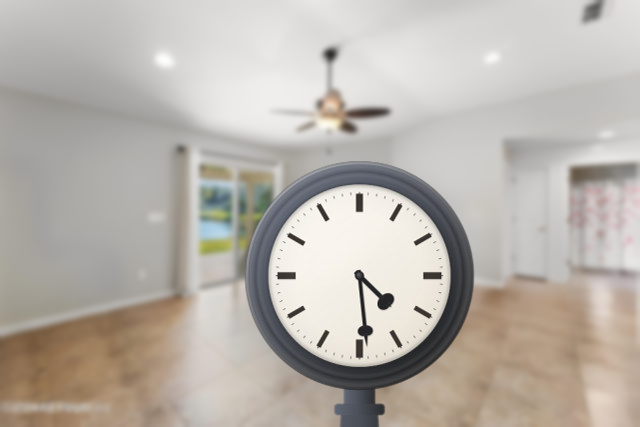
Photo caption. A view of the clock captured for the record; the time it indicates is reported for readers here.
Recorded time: 4:29
